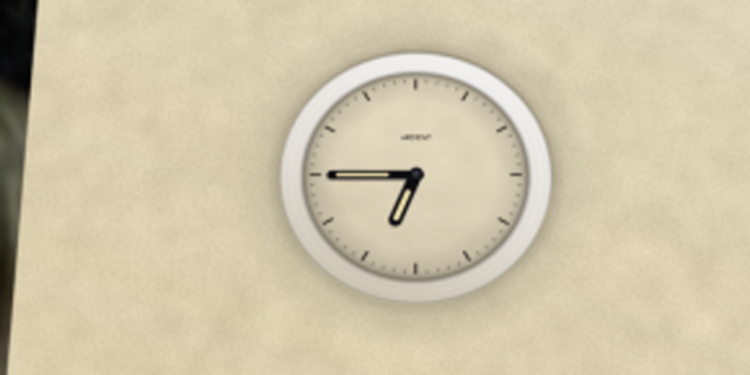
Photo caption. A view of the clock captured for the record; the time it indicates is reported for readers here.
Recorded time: 6:45
